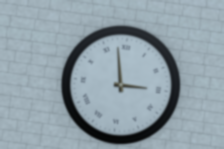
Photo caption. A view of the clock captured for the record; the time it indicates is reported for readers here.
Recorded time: 2:58
